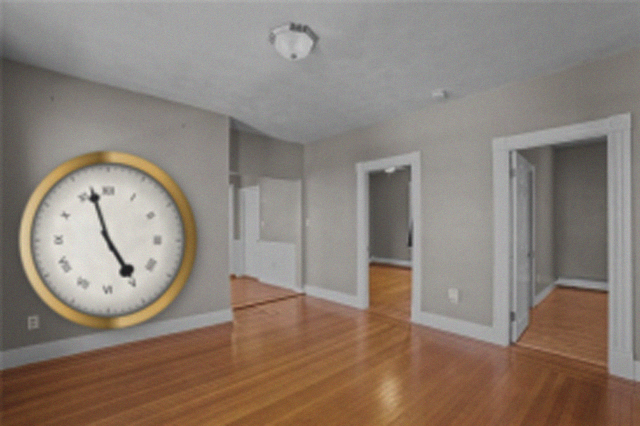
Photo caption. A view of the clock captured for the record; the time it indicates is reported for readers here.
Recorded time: 4:57
